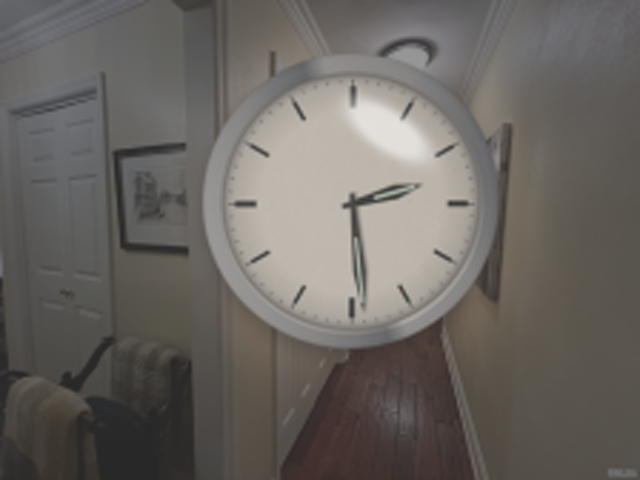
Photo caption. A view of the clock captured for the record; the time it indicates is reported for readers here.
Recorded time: 2:29
